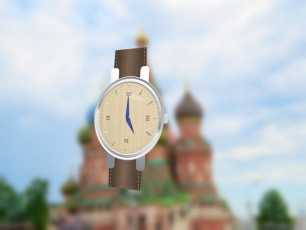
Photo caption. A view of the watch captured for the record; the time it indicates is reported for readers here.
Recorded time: 5:00
